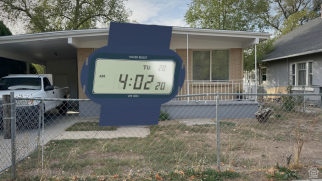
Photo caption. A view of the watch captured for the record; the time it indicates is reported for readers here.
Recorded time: 4:02:20
